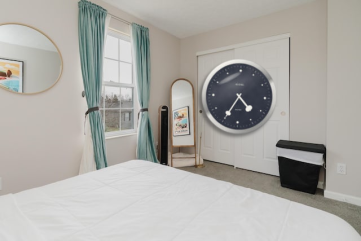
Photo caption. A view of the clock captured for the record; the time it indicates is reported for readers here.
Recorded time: 4:35
